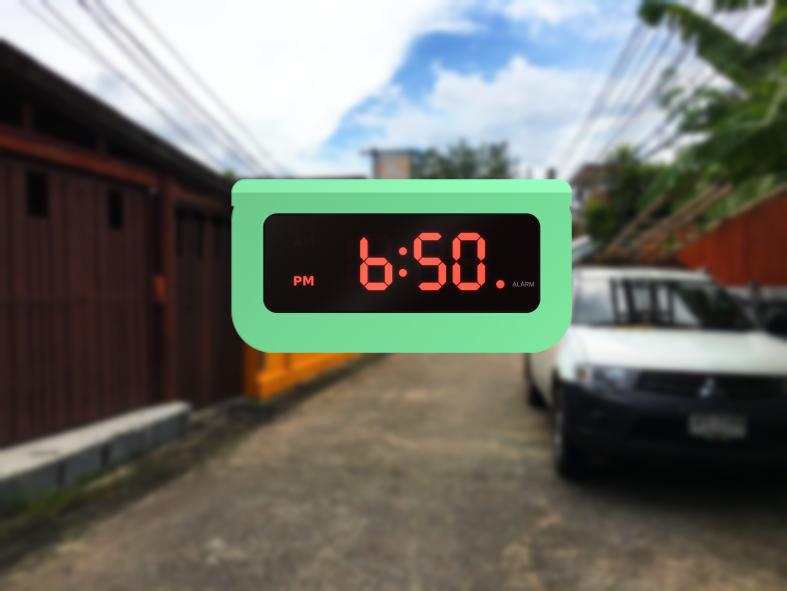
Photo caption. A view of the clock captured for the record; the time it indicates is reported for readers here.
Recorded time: 6:50
